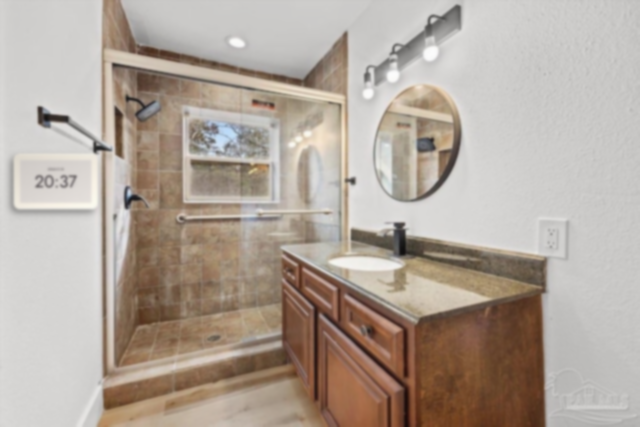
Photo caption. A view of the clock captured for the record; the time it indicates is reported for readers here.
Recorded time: 20:37
